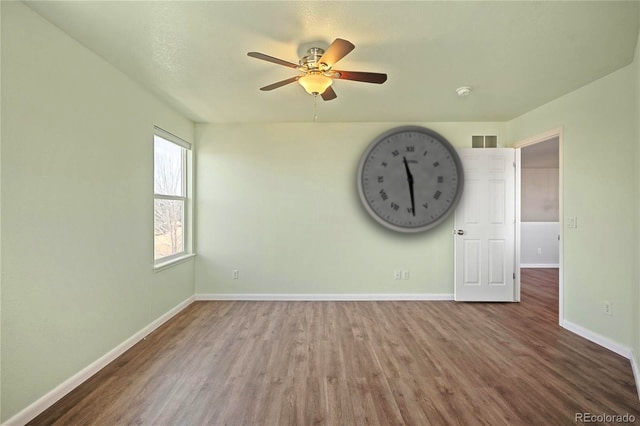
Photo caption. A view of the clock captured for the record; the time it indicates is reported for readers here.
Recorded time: 11:29
